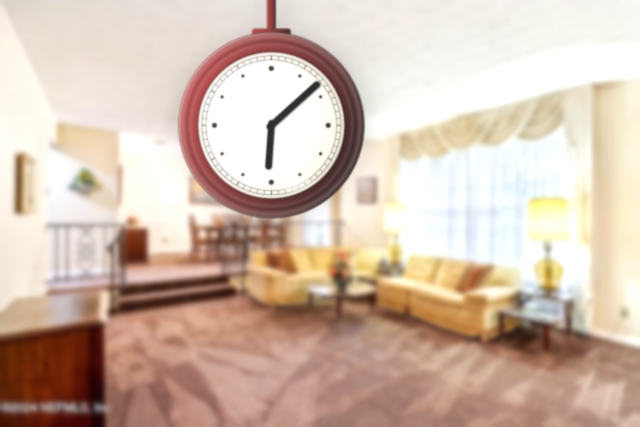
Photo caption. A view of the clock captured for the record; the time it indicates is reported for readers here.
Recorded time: 6:08
